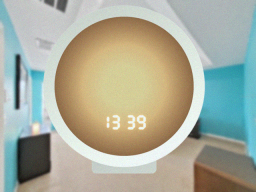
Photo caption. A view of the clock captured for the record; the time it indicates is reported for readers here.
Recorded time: 13:39
